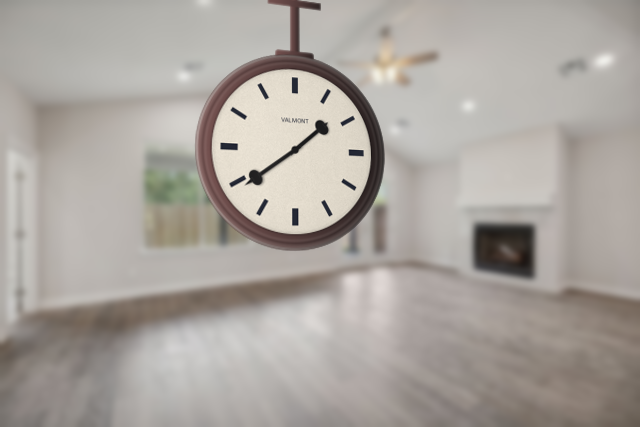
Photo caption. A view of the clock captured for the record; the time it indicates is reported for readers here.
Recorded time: 1:39
